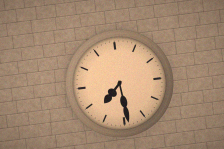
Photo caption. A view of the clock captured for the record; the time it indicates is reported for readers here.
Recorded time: 7:29
